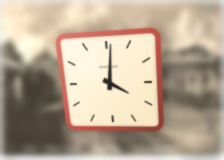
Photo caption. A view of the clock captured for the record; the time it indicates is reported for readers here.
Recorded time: 4:01
